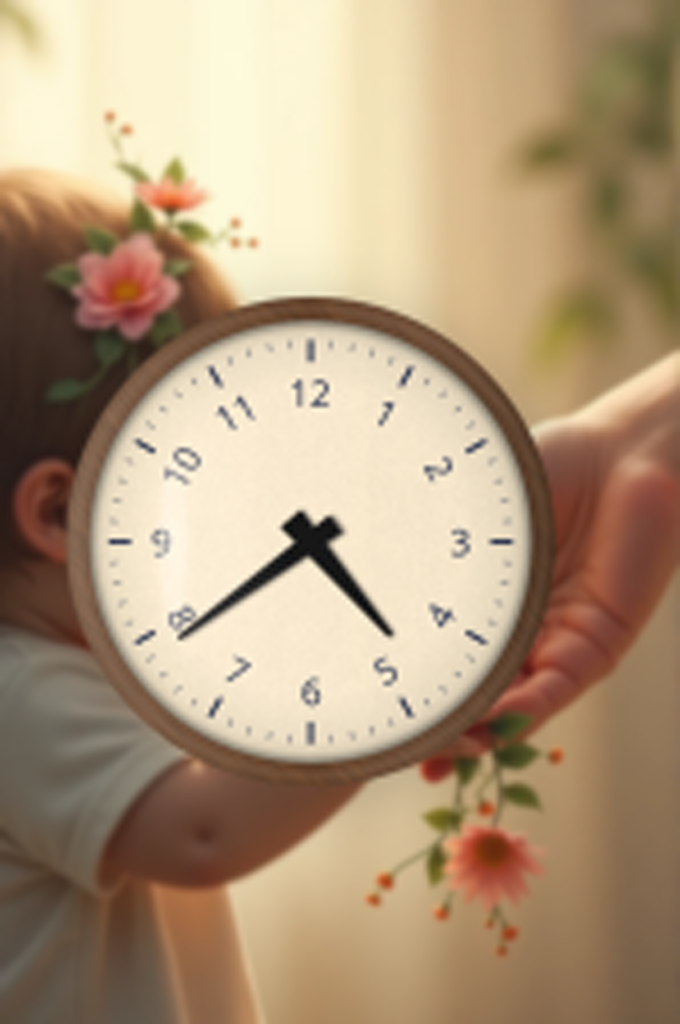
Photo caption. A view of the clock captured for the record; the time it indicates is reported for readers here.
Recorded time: 4:39
